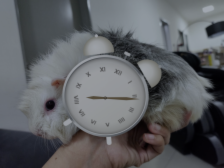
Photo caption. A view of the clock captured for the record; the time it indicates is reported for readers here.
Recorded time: 8:11
